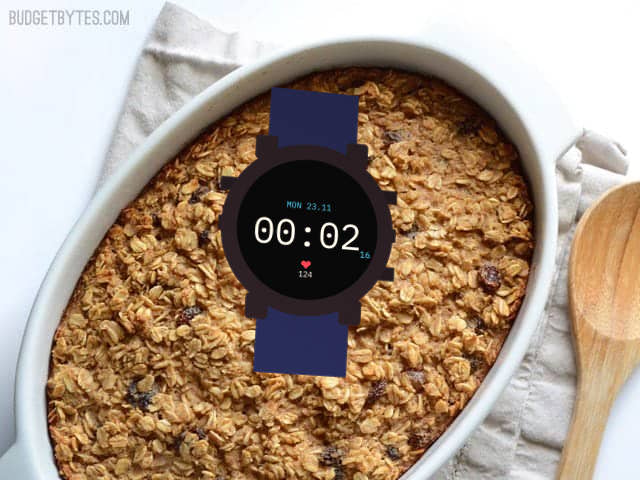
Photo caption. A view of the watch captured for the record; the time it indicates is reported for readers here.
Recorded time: 0:02:16
